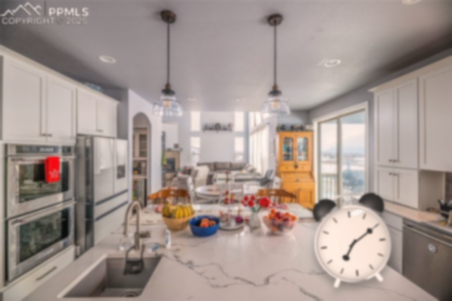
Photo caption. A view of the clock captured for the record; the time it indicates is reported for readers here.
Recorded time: 7:10
